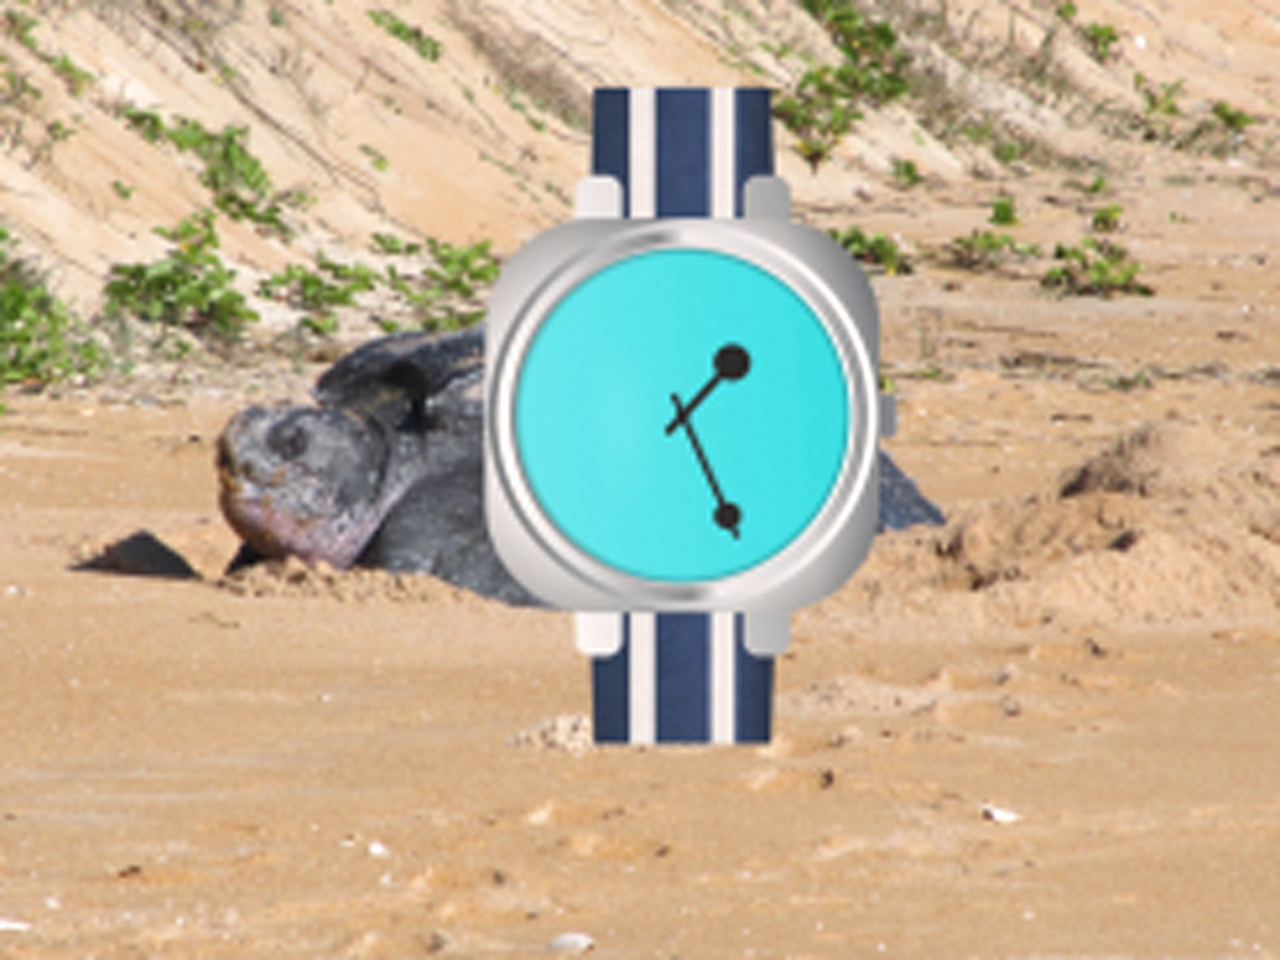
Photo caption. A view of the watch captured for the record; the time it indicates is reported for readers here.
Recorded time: 1:26
